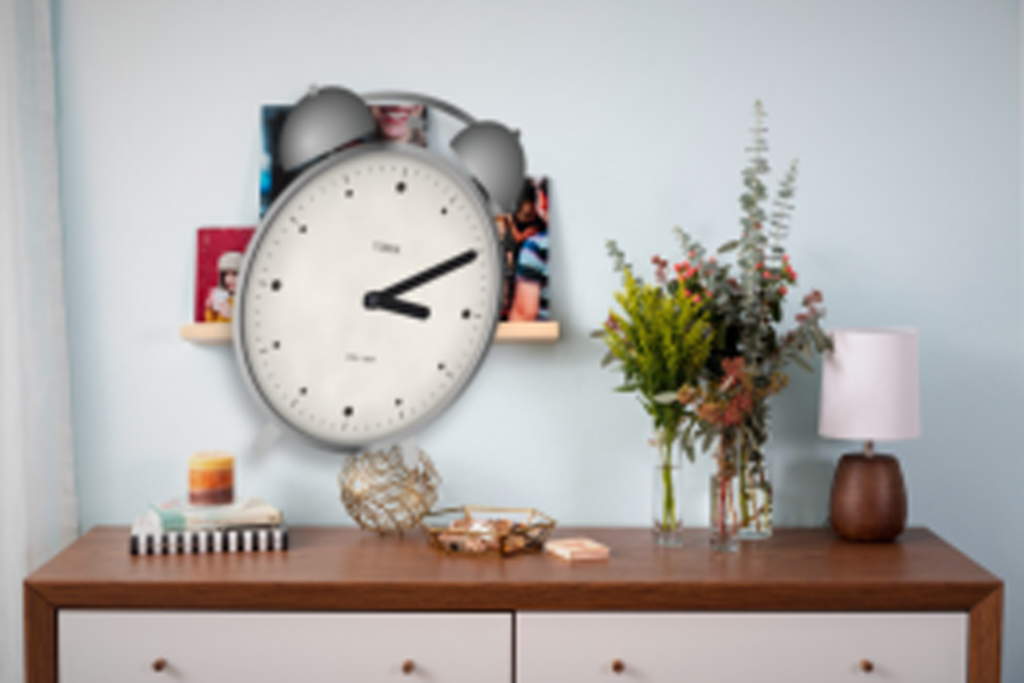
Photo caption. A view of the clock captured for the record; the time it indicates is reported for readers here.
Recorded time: 3:10
